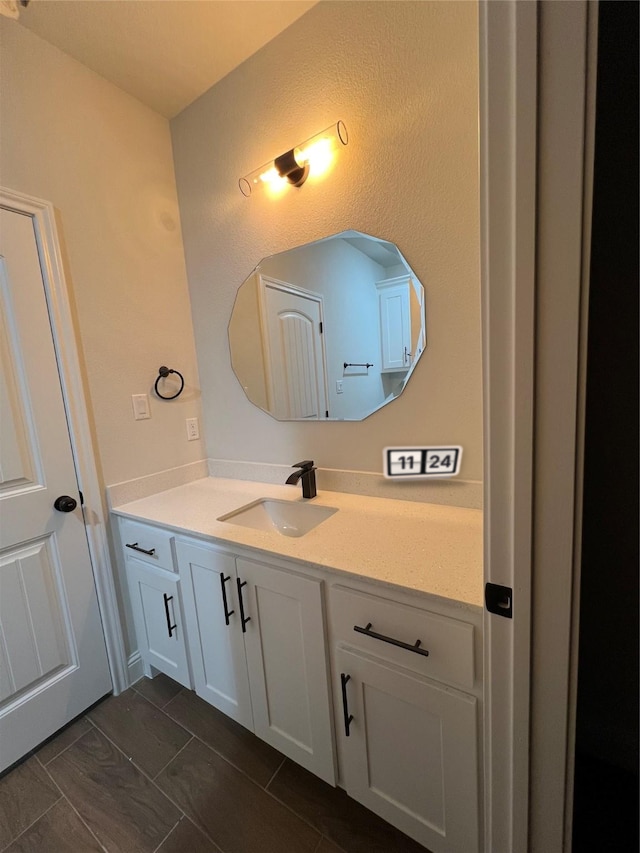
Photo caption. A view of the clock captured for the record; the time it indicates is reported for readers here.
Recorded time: 11:24
